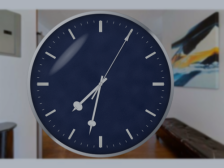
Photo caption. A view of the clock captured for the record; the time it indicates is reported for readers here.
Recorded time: 7:32:05
